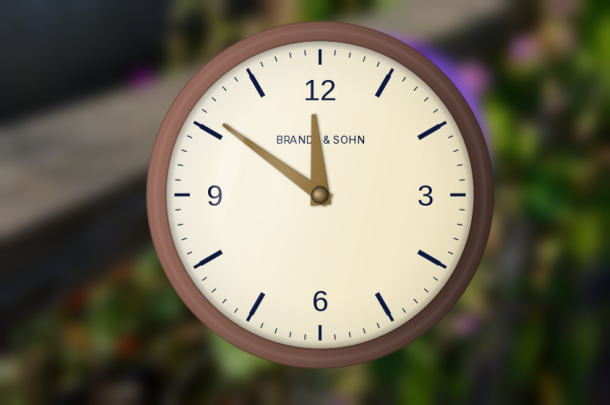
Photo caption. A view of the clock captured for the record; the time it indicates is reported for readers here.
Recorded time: 11:51
